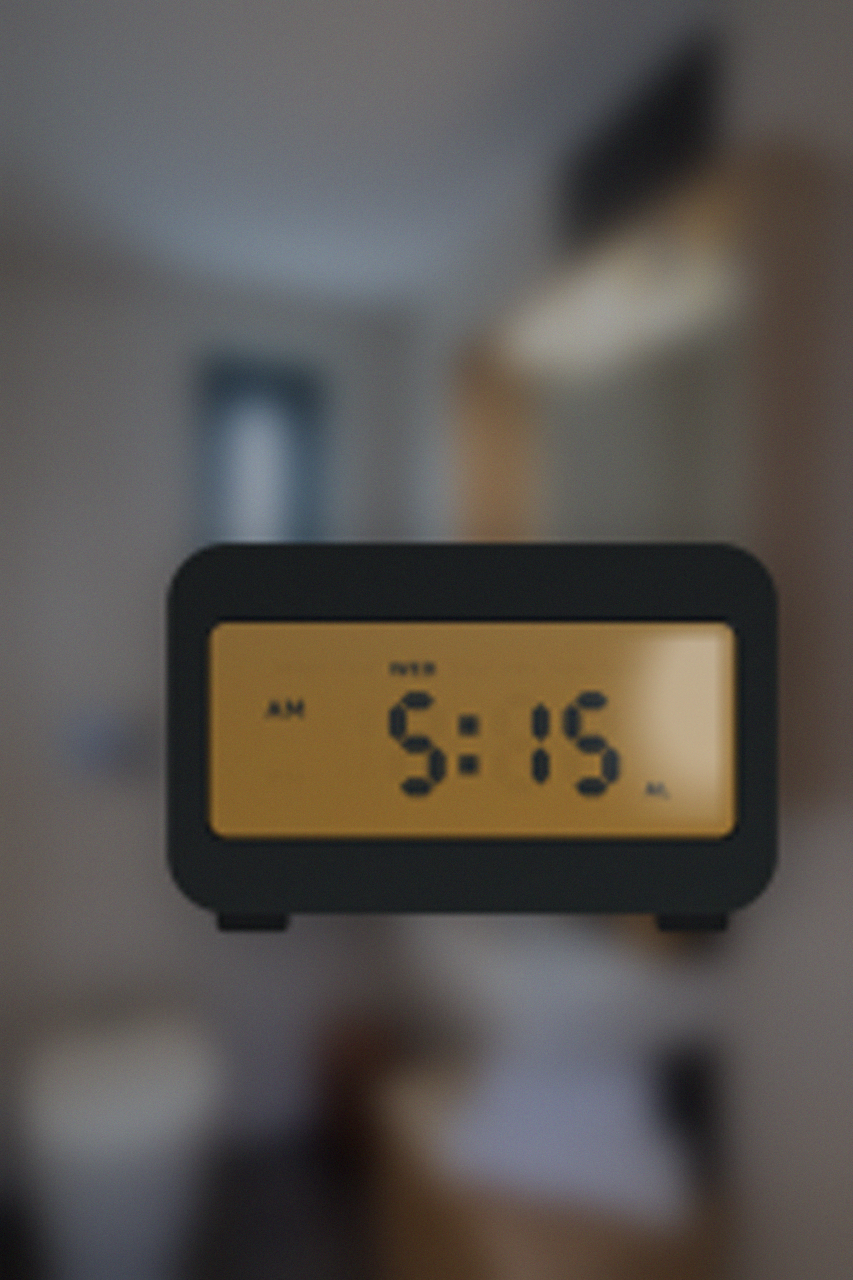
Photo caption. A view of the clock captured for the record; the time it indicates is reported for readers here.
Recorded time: 5:15
